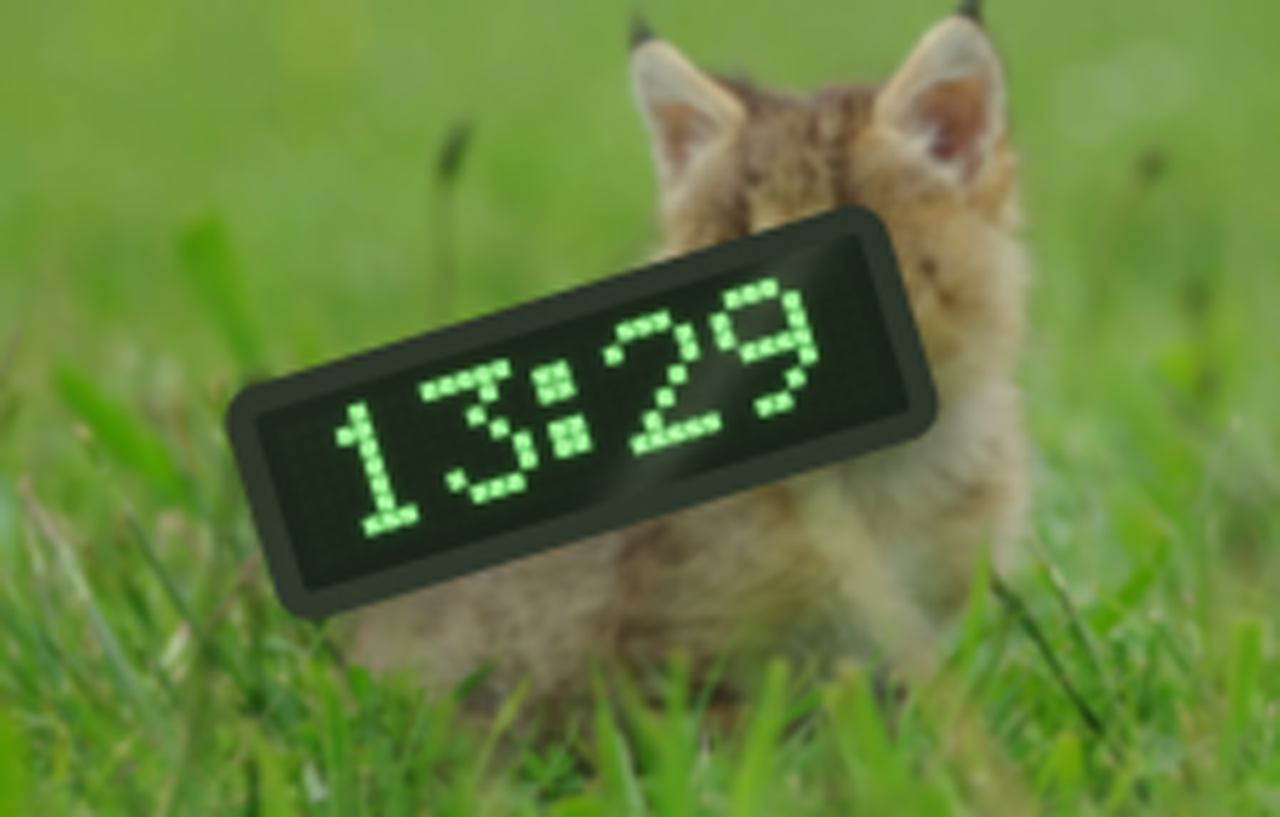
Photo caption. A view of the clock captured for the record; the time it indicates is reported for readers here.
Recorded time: 13:29
